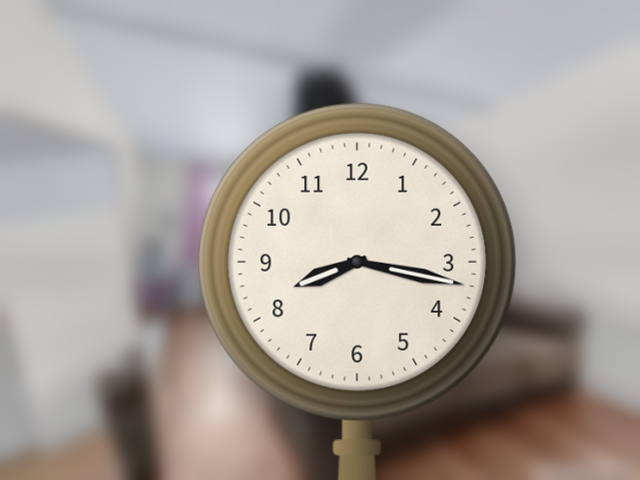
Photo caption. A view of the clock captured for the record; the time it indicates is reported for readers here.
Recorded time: 8:17
